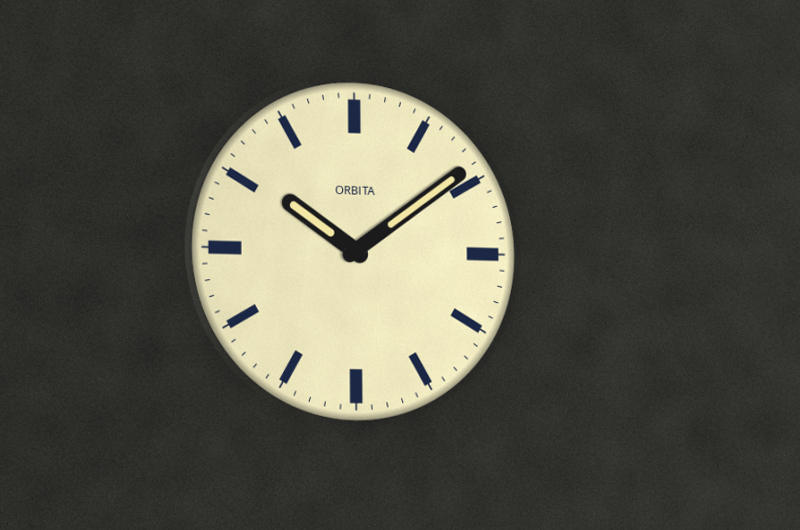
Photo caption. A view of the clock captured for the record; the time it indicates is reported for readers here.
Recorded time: 10:09
